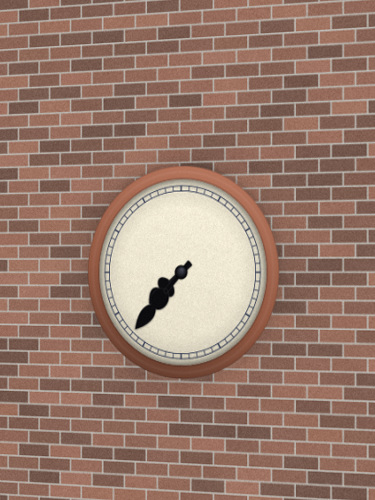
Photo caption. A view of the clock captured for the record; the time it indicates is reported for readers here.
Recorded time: 7:37
